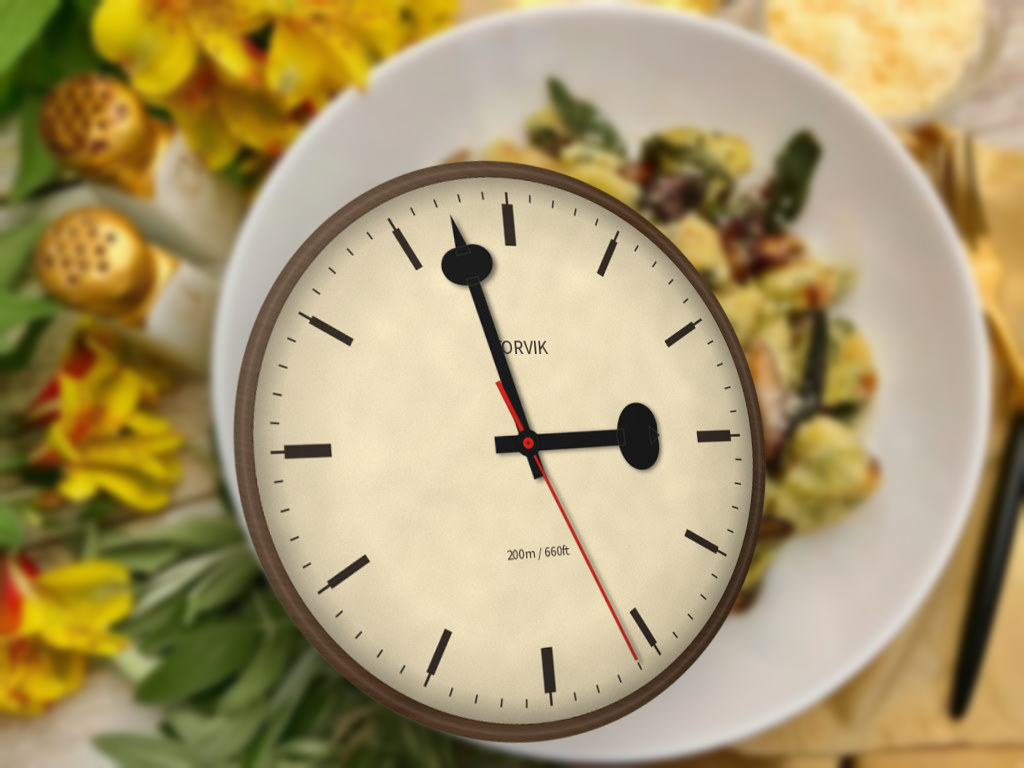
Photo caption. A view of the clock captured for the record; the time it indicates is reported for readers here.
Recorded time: 2:57:26
